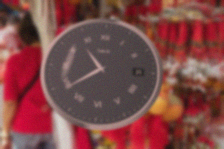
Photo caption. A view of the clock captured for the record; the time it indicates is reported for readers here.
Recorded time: 10:39
